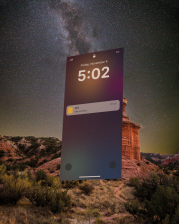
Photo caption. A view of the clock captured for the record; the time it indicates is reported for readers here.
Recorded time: 5:02
